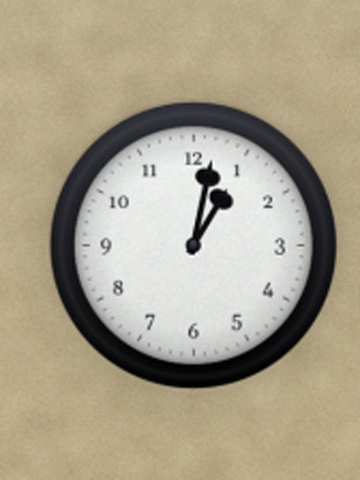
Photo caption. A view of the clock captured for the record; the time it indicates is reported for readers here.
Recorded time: 1:02
